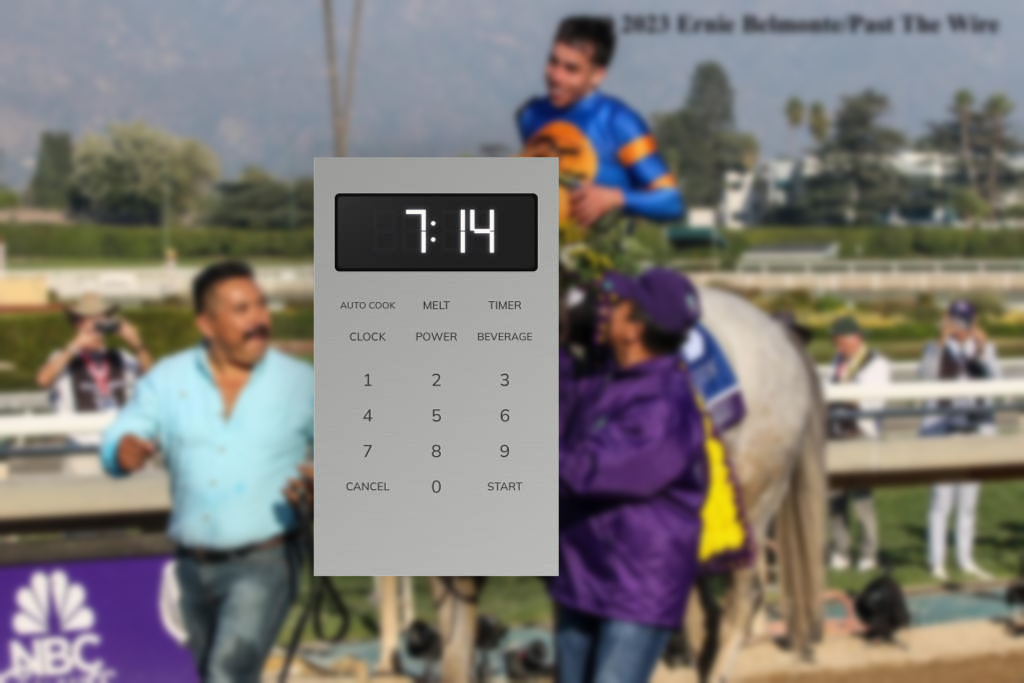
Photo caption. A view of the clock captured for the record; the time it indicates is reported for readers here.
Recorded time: 7:14
